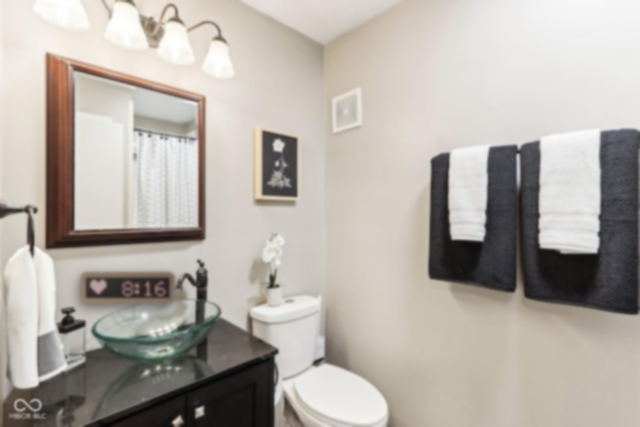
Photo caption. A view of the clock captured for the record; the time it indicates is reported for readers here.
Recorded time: 8:16
